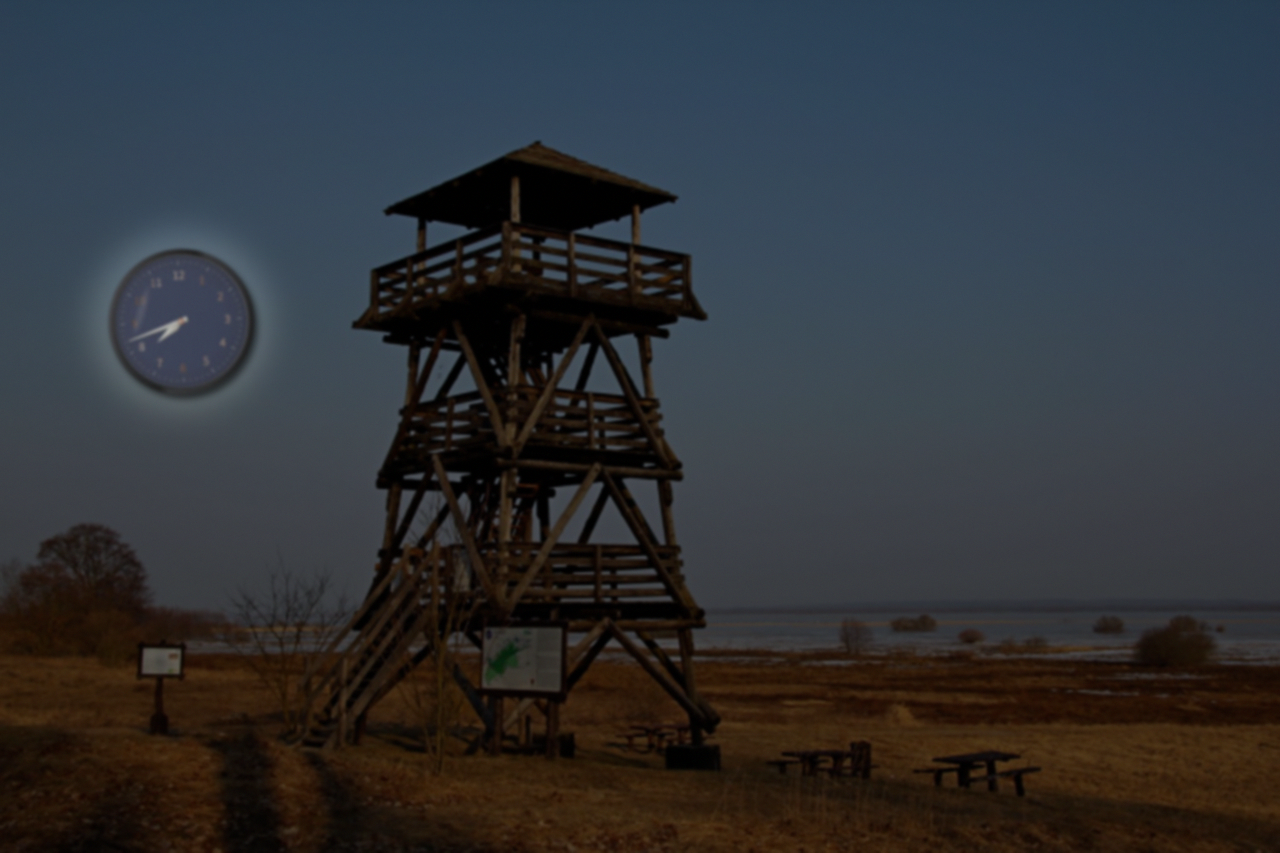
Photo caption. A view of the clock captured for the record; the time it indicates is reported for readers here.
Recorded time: 7:42
